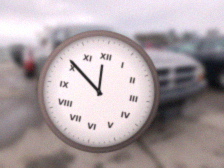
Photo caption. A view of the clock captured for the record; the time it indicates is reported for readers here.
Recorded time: 11:51
